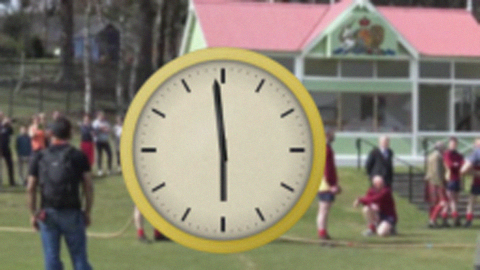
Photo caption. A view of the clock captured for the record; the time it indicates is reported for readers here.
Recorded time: 5:59
